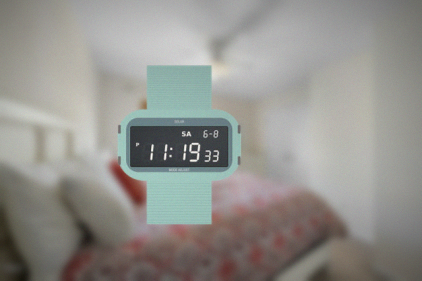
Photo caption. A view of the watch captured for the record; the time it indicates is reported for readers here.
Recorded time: 11:19:33
